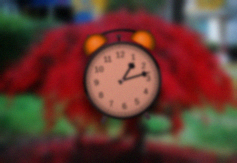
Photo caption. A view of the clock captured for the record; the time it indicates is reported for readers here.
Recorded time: 1:13
